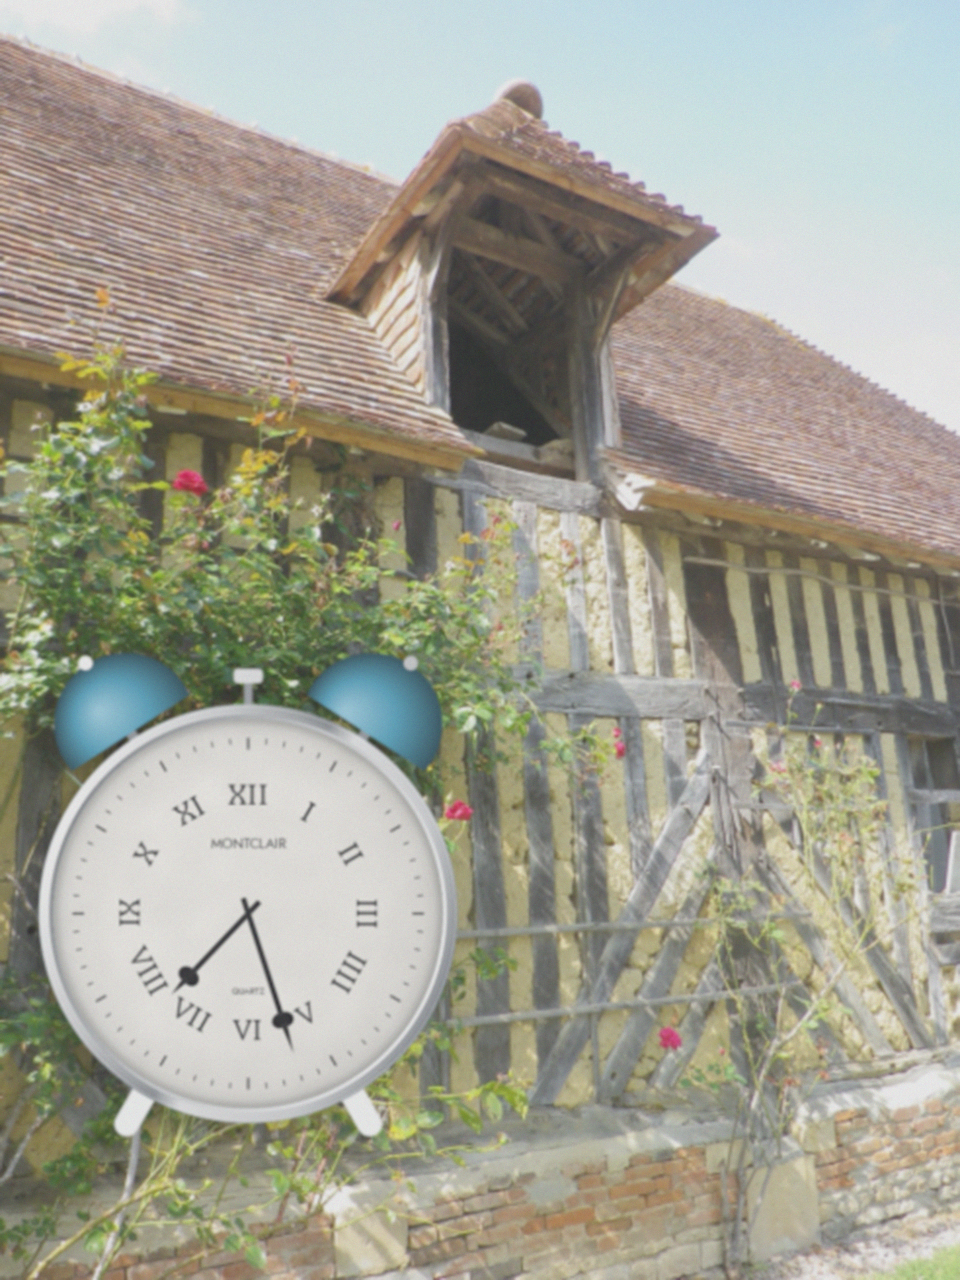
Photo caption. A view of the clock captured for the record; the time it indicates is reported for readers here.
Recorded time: 7:27
